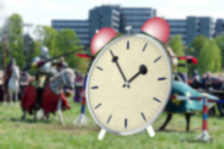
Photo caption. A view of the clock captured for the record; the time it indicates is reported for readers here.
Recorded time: 1:55
